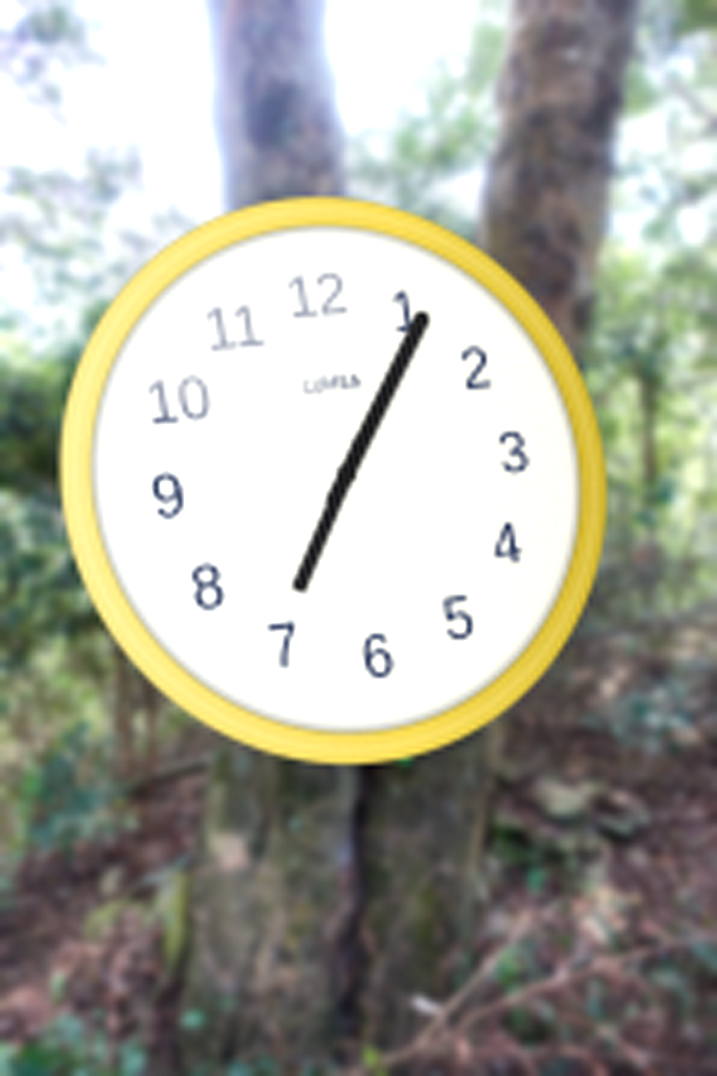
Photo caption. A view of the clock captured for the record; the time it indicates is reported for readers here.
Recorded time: 7:06
